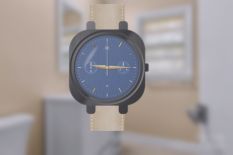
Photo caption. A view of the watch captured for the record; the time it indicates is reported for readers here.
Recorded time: 9:15
